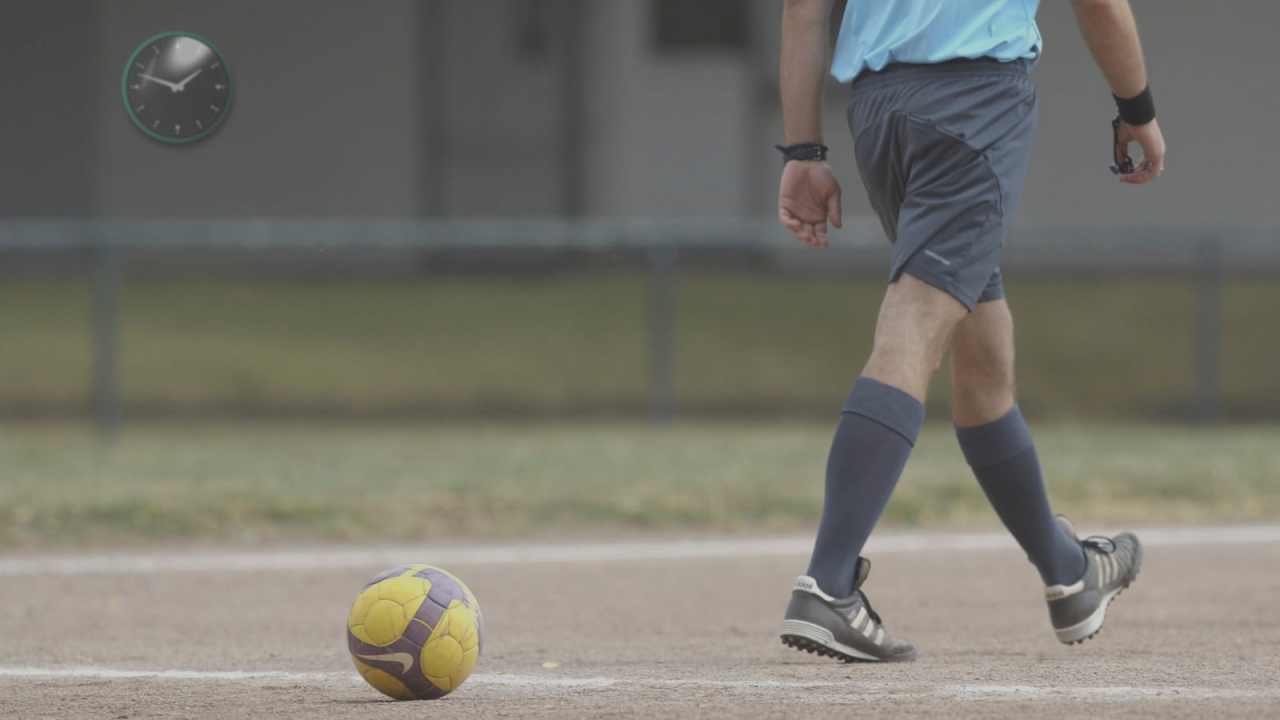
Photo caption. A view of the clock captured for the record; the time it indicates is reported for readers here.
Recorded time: 1:48
